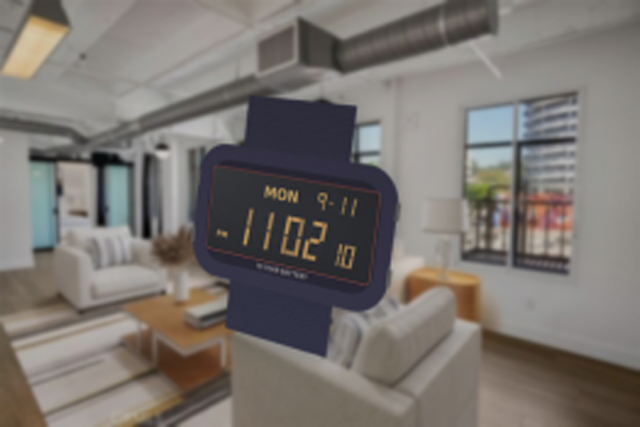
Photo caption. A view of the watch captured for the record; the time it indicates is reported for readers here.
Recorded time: 11:02:10
